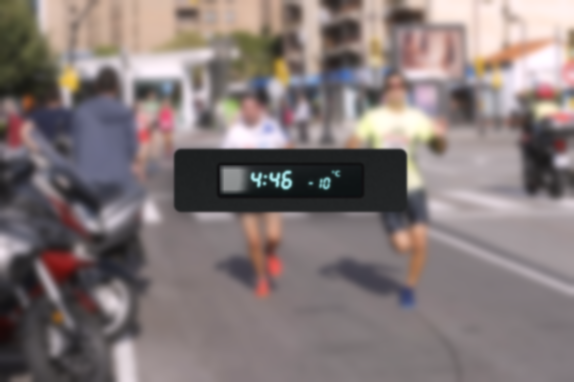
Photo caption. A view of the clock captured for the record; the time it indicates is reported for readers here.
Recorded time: 4:46
